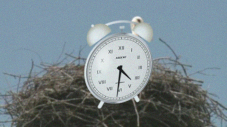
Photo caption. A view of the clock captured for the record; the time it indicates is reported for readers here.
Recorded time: 4:31
